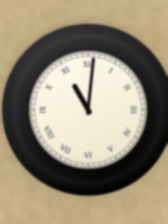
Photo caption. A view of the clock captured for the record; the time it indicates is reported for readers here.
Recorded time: 11:01
